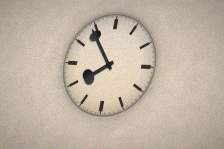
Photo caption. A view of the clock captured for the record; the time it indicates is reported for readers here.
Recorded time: 7:54
